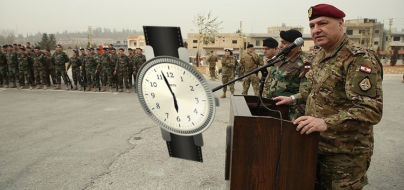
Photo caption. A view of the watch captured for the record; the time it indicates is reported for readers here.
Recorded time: 5:57
